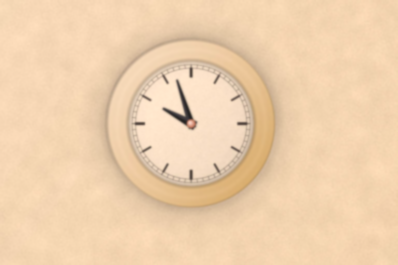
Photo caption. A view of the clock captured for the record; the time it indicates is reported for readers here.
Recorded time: 9:57
